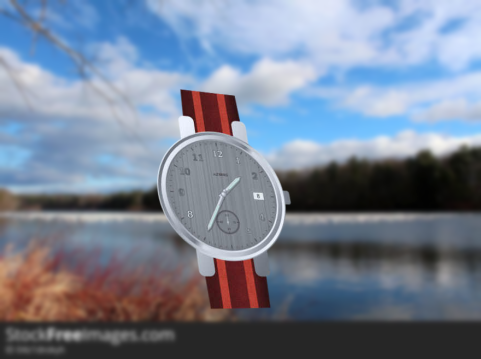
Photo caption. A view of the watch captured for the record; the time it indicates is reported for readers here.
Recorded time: 1:35
